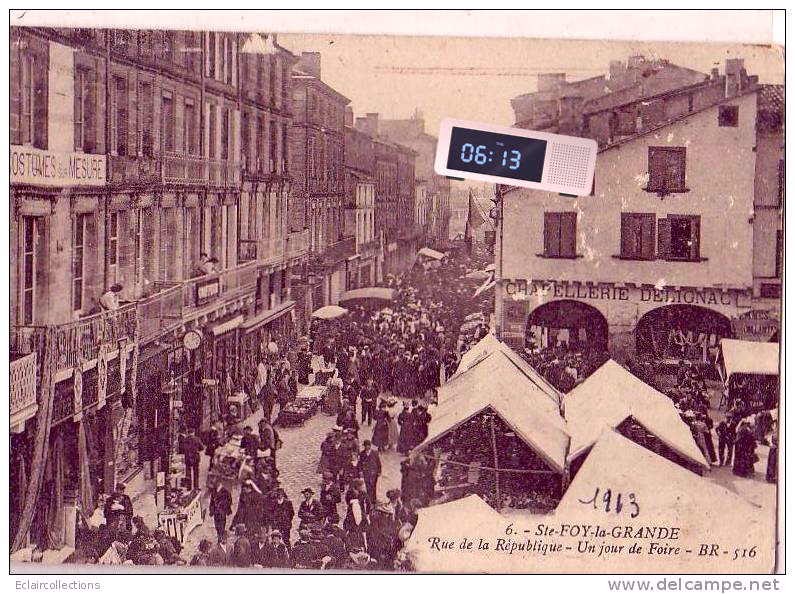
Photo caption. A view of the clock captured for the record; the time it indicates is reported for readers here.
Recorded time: 6:13
